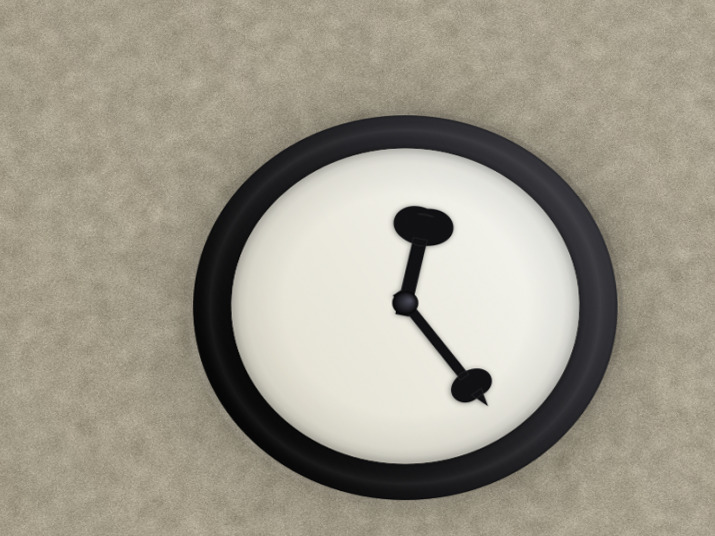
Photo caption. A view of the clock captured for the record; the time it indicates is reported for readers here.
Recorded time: 12:24
